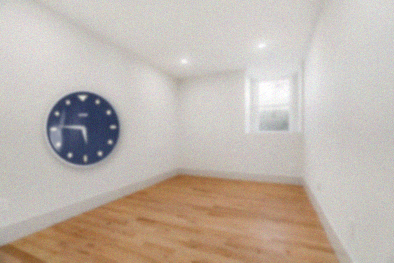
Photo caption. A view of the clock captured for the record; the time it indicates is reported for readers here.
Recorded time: 5:46
